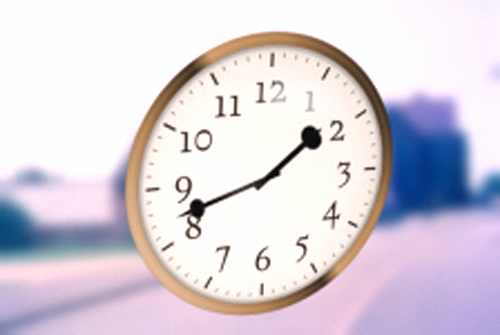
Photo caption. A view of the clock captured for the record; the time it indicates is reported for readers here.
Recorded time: 1:42
